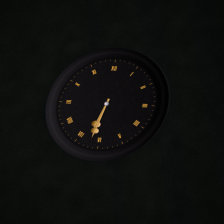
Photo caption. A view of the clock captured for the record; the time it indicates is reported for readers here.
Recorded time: 6:32
